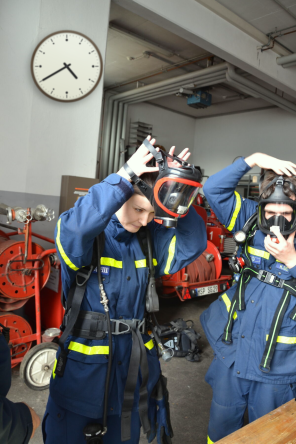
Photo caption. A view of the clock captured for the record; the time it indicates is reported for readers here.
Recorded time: 4:40
